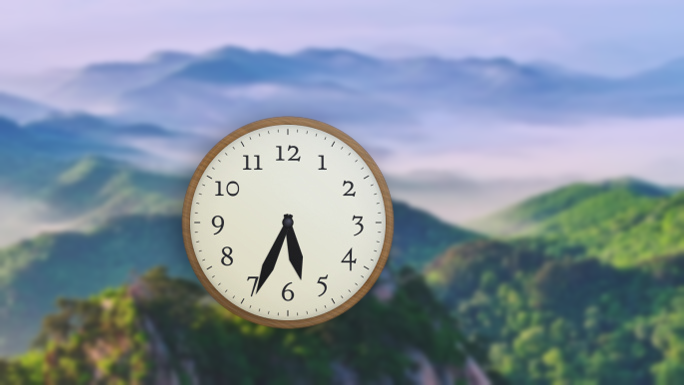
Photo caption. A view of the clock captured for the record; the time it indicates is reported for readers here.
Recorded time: 5:34
